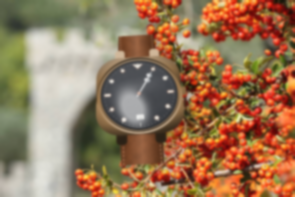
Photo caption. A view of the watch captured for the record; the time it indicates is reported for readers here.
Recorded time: 1:05
